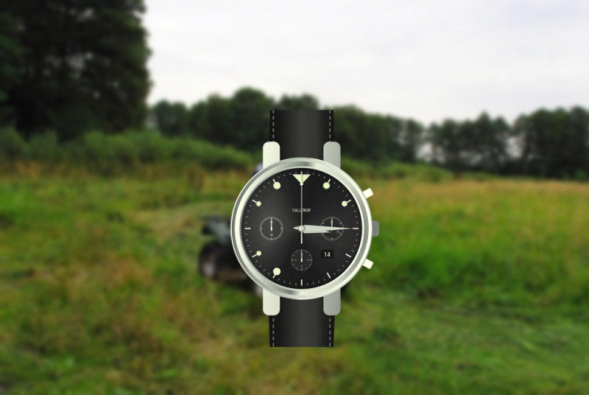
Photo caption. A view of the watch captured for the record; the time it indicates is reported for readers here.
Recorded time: 3:15
